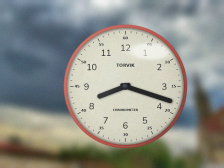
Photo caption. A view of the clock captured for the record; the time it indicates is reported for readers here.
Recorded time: 8:18
